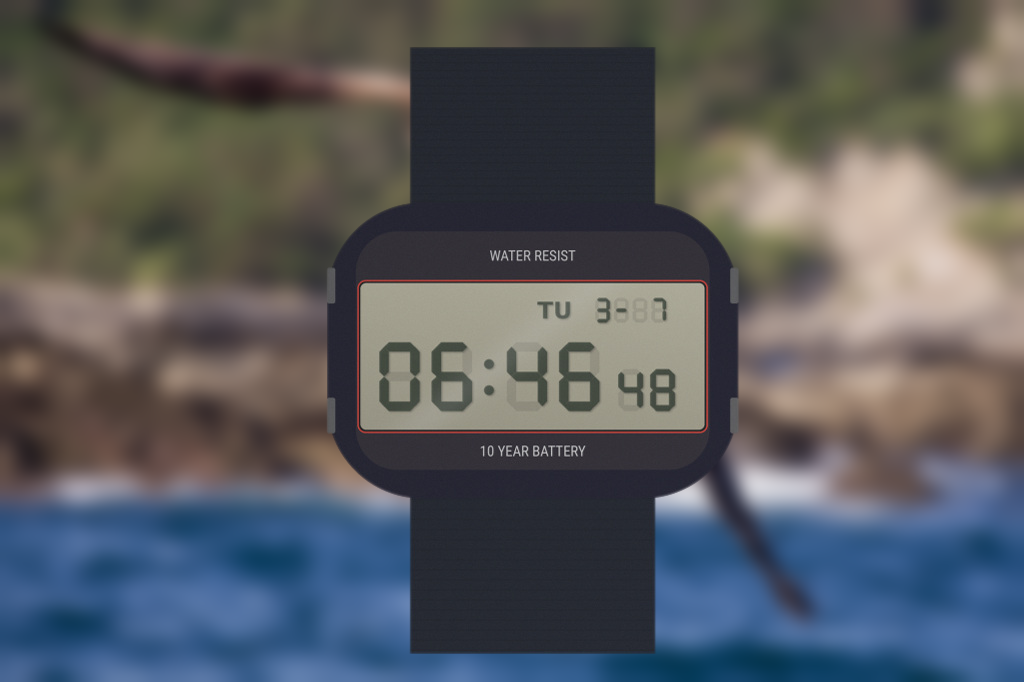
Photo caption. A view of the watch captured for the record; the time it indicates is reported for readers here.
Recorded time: 6:46:48
